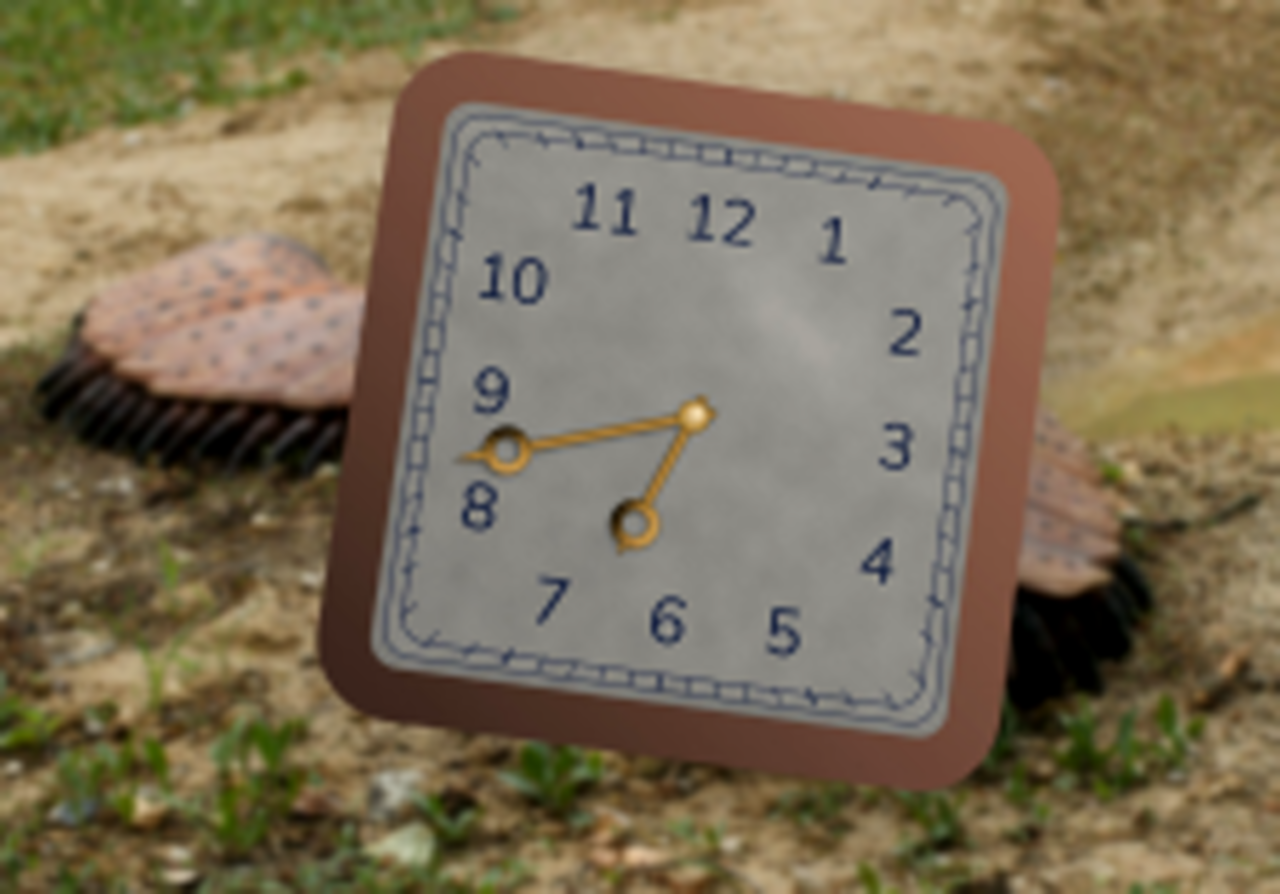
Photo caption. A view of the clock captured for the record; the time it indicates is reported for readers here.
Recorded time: 6:42
